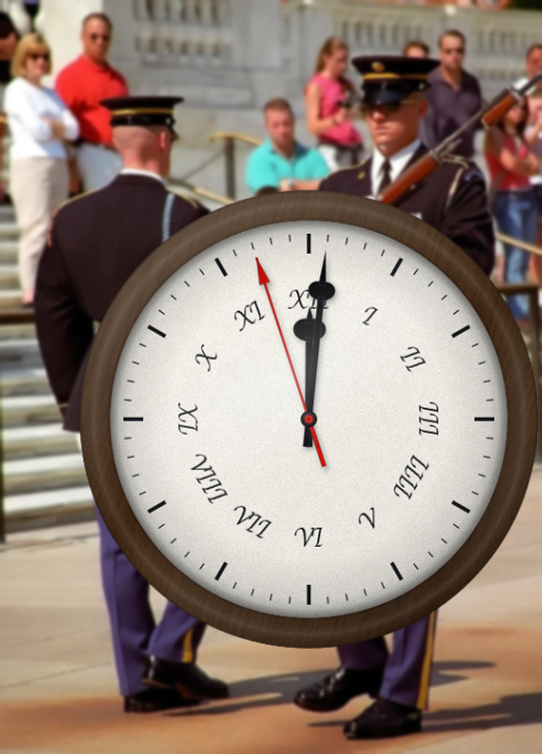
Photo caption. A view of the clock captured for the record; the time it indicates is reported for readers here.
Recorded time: 12:00:57
